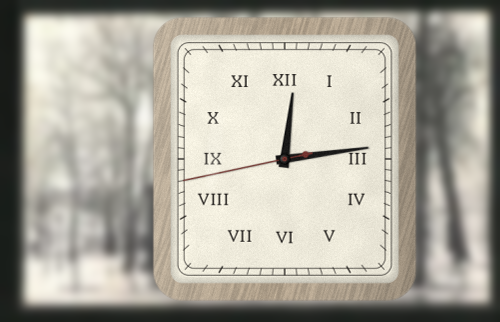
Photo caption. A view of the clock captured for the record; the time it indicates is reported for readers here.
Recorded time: 12:13:43
